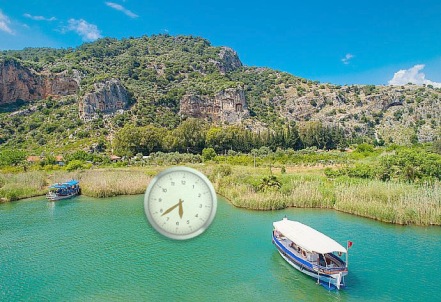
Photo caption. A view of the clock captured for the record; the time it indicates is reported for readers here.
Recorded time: 5:38
